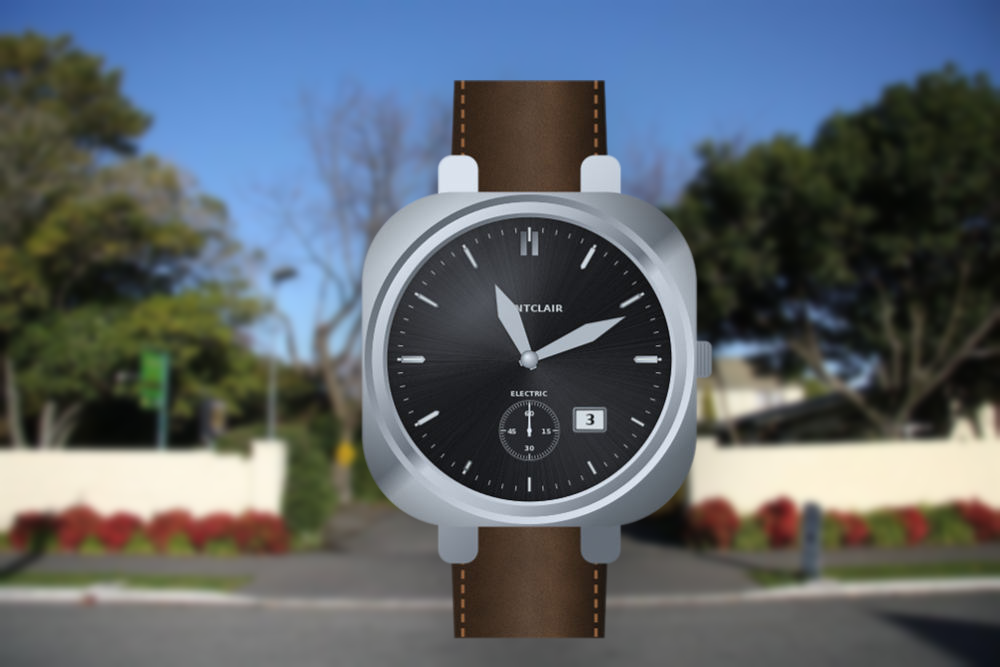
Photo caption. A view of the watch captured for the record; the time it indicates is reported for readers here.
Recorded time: 11:11
